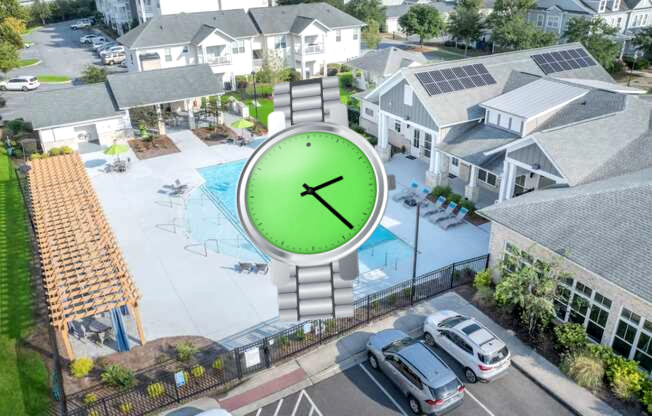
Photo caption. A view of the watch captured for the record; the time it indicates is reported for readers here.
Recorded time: 2:23
